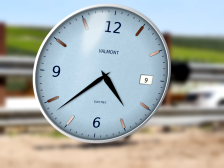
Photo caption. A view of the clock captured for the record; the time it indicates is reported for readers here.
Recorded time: 4:38
